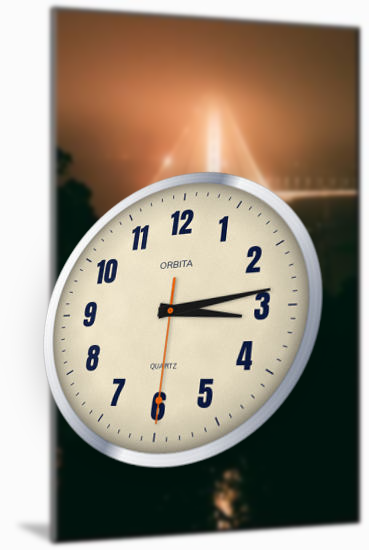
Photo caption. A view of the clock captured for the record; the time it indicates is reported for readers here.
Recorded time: 3:13:30
